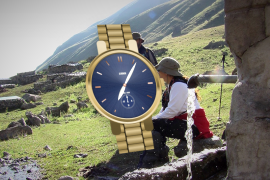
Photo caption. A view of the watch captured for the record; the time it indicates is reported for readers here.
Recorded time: 7:06
